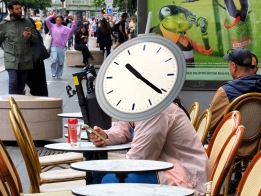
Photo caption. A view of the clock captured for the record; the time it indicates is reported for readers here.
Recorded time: 10:21
